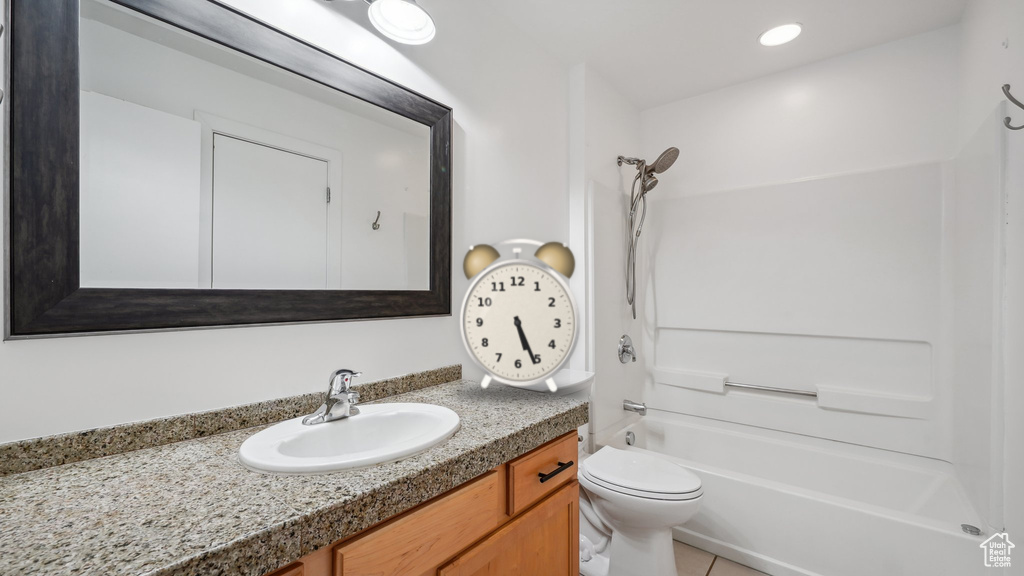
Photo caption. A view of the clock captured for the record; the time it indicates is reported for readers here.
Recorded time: 5:26
